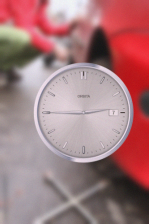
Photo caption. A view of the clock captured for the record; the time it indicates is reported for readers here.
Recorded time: 2:45
